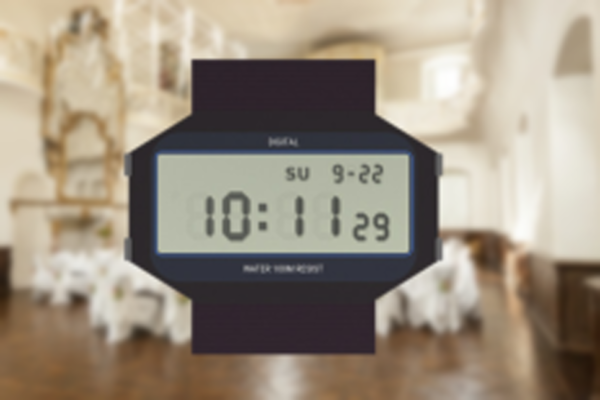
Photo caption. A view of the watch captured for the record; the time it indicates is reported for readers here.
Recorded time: 10:11:29
